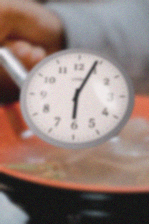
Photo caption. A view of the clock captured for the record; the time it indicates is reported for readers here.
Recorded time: 6:04
